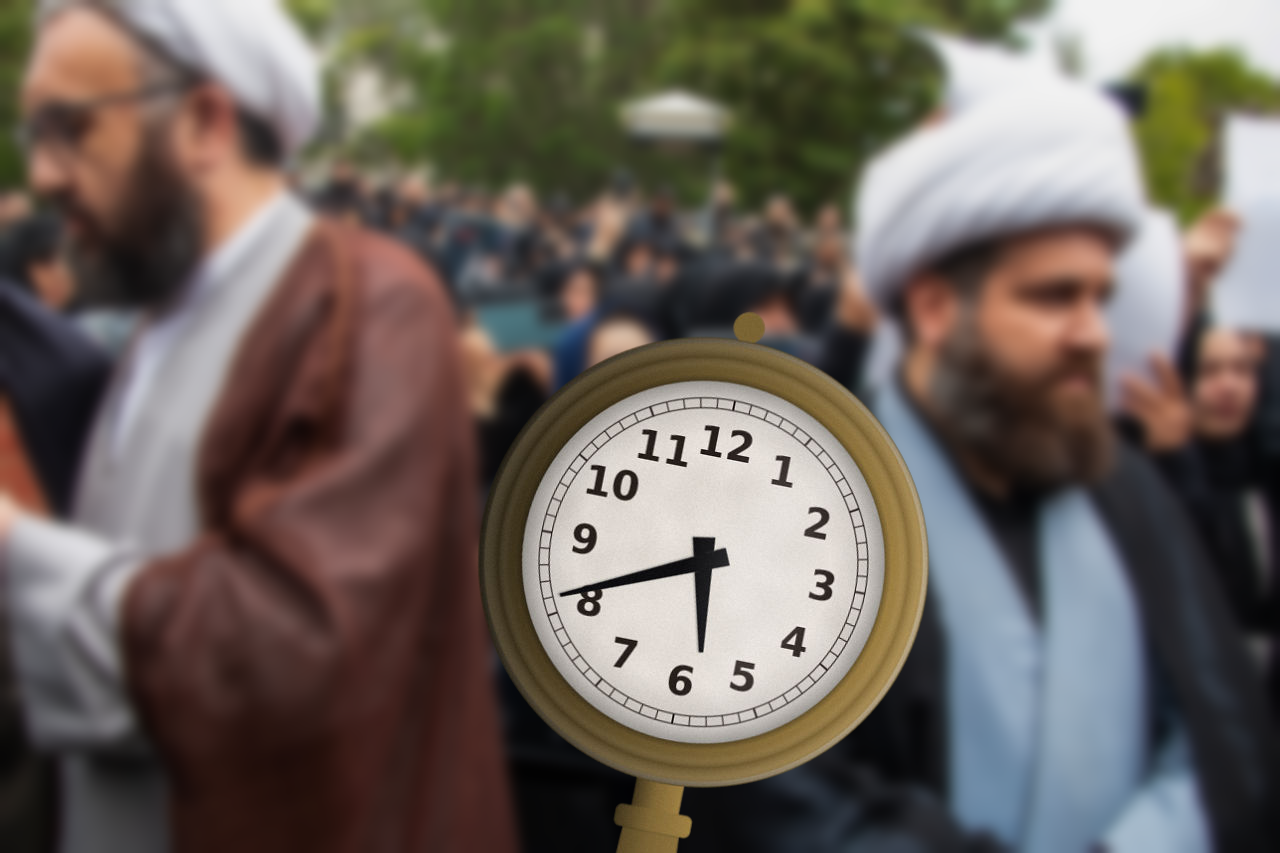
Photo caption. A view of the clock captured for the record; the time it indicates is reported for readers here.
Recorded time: 5:41
